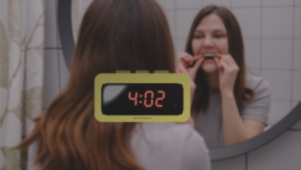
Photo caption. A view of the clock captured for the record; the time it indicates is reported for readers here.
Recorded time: 4:02
